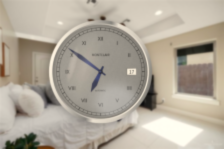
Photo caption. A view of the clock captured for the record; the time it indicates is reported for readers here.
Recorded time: 6:51
